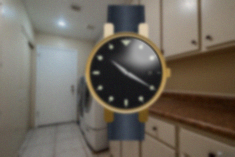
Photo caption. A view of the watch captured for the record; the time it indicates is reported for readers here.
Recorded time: 10:20
